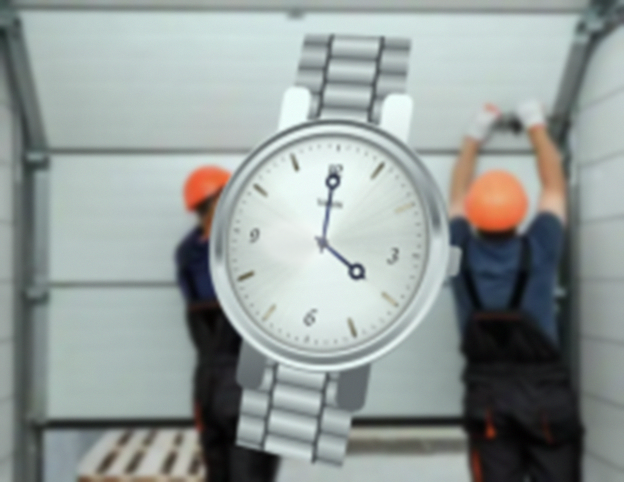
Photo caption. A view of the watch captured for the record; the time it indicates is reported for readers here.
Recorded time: 4:00
